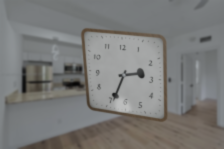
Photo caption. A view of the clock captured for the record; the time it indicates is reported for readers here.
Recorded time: 2:34
